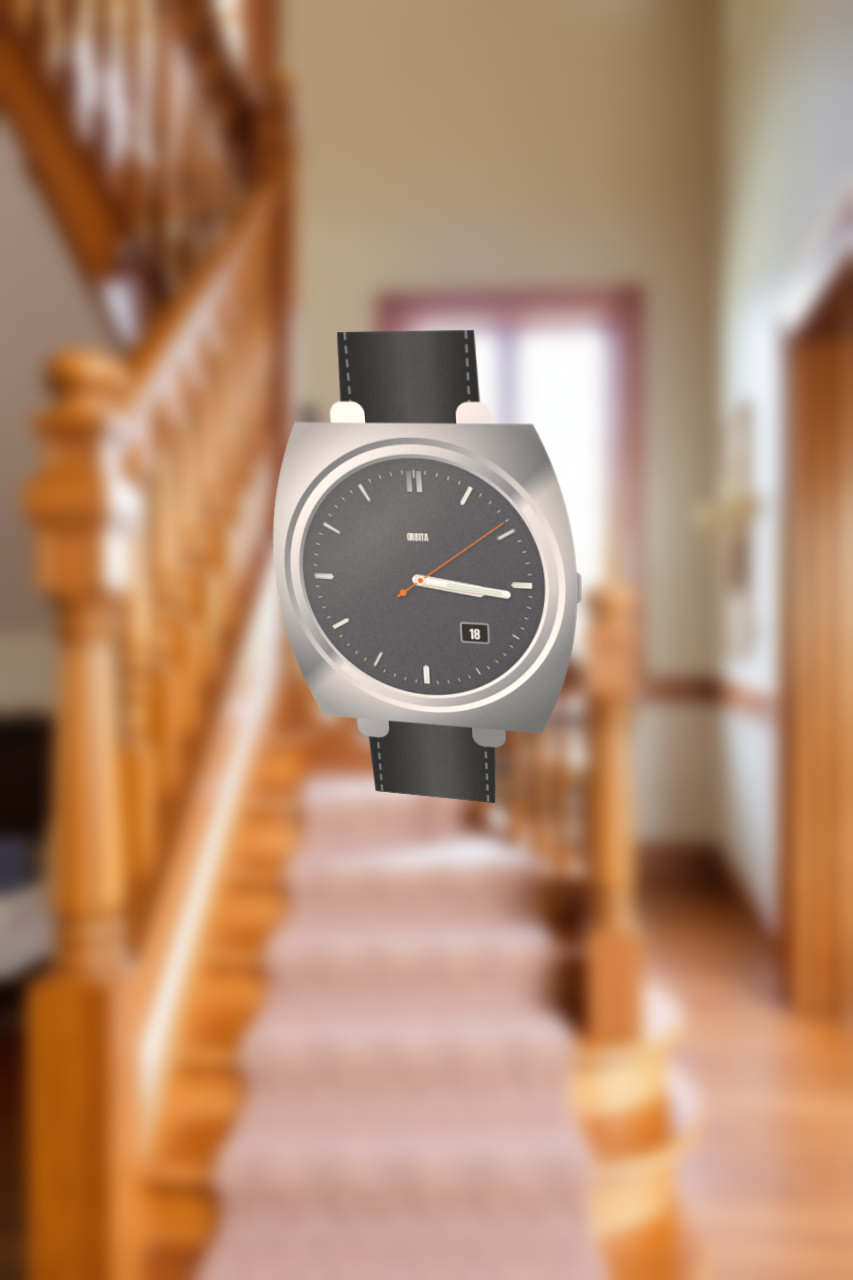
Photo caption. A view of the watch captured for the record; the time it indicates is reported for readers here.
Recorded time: 3:16:09
